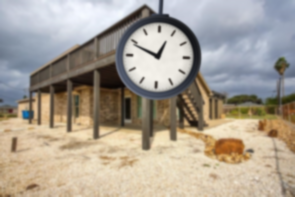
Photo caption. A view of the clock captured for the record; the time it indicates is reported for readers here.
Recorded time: 12:49
